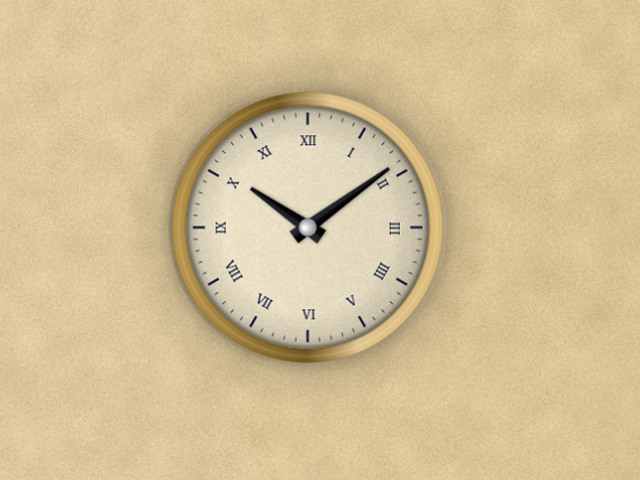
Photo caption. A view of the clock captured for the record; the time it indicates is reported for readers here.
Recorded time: 10:09
